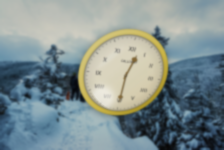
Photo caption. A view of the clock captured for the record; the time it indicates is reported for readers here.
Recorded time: 12:30
